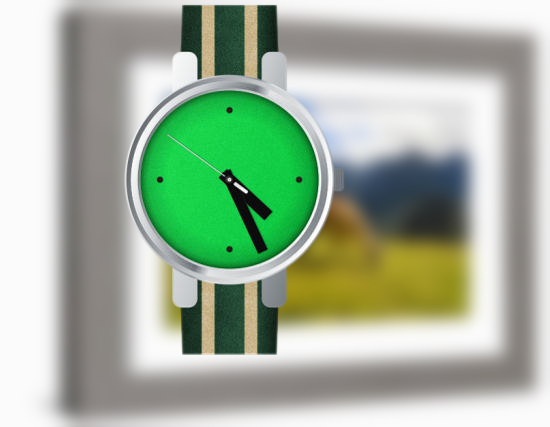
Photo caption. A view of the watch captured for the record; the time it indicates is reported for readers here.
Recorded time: 4:25:51
